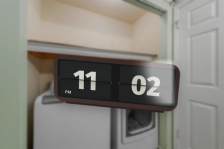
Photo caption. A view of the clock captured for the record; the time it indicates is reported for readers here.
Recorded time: 11:02
